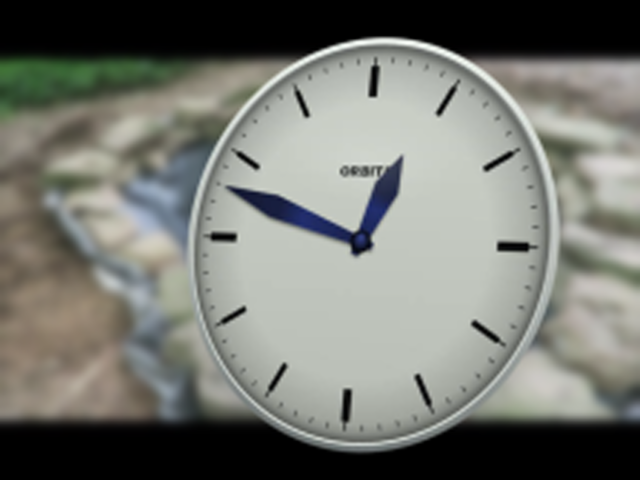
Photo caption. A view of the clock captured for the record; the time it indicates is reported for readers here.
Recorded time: 12:48
